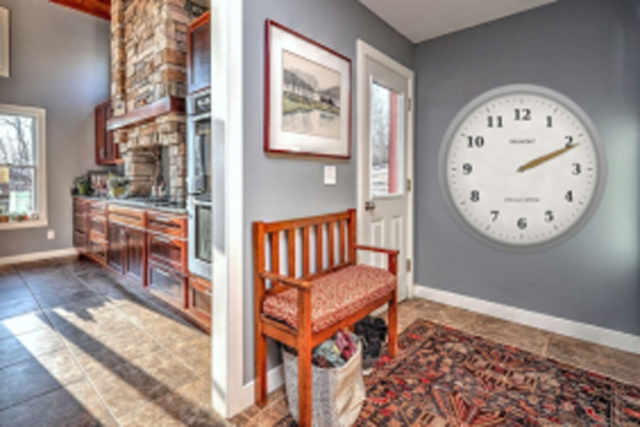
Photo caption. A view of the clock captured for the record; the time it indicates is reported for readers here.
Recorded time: 2:11
